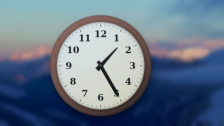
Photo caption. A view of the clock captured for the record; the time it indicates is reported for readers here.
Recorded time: 1:25
